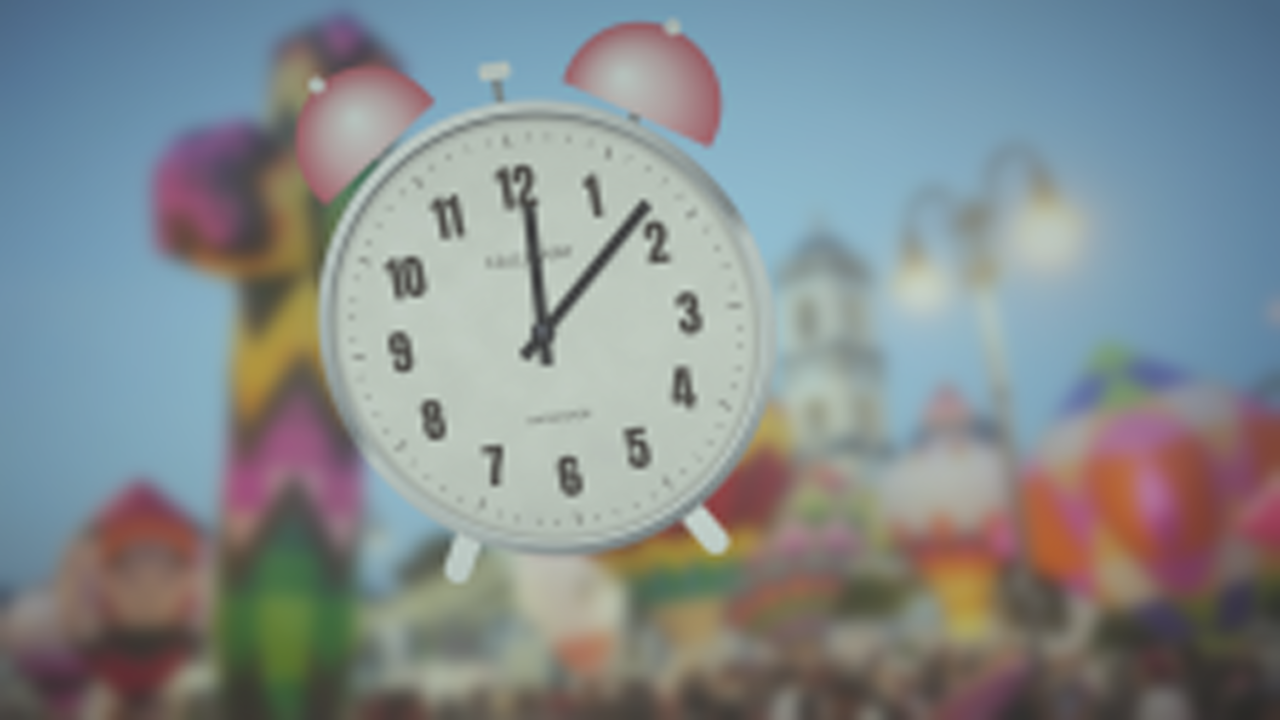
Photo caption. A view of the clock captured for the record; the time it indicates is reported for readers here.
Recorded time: 12:08
